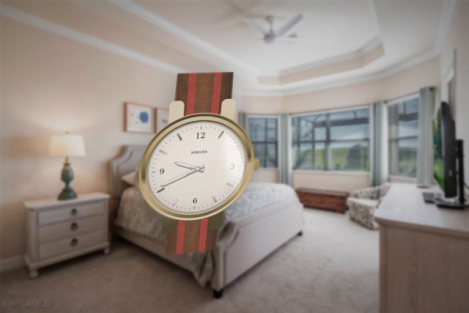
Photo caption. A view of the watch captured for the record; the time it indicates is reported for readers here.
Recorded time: 9:41
